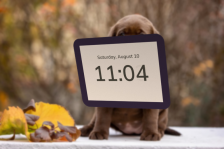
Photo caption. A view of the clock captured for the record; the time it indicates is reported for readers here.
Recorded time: 11:04
